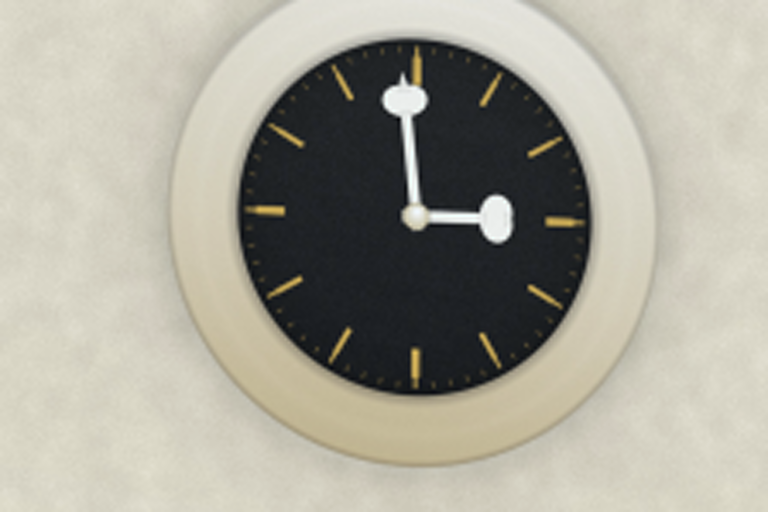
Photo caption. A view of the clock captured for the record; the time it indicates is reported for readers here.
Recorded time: 2:59
